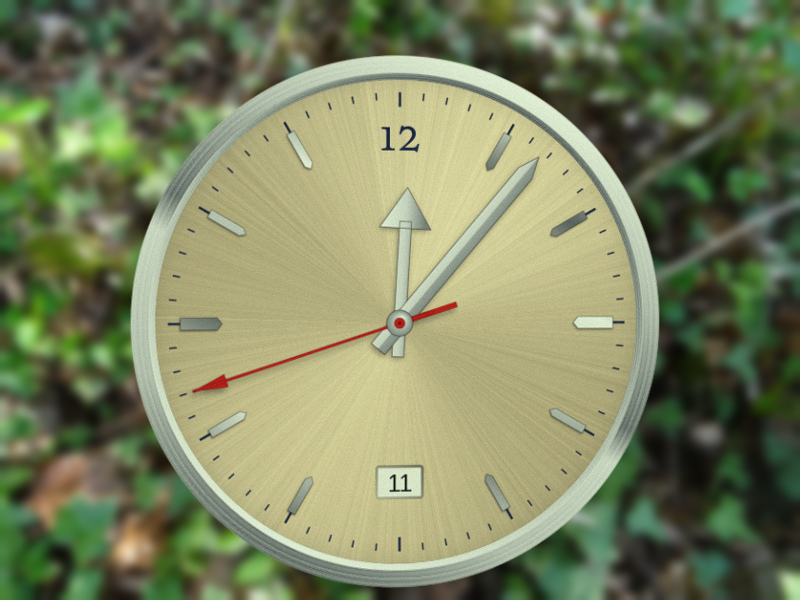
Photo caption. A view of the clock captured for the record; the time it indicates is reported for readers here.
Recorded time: 12:06:42
